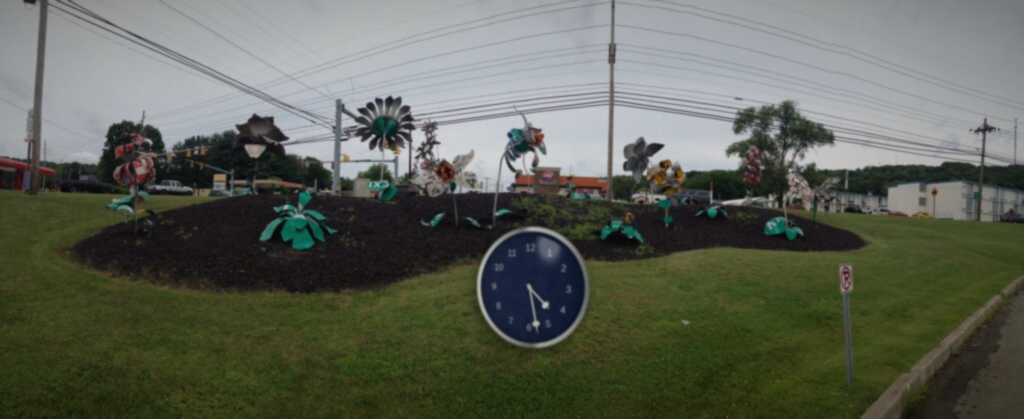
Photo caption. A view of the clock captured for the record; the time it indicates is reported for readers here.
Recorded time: 4:28
